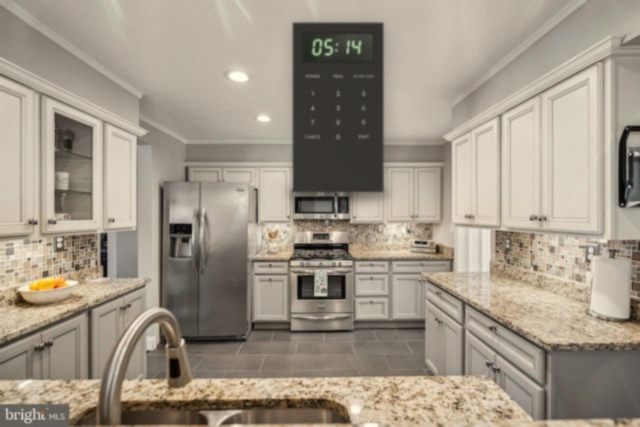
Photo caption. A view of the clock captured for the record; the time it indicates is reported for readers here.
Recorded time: 5:14
